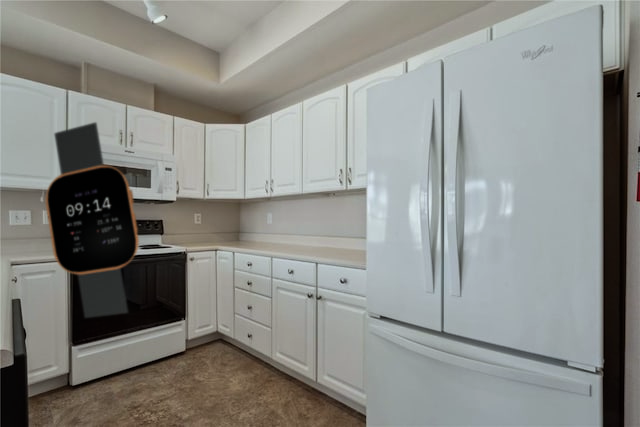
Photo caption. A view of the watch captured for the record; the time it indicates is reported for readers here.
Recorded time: 9:14
